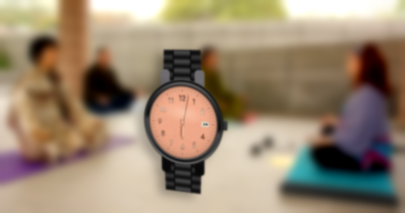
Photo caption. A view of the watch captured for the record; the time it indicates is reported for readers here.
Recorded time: 6:02
